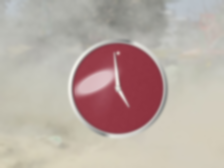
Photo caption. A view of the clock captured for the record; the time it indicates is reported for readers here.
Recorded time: 4:59
